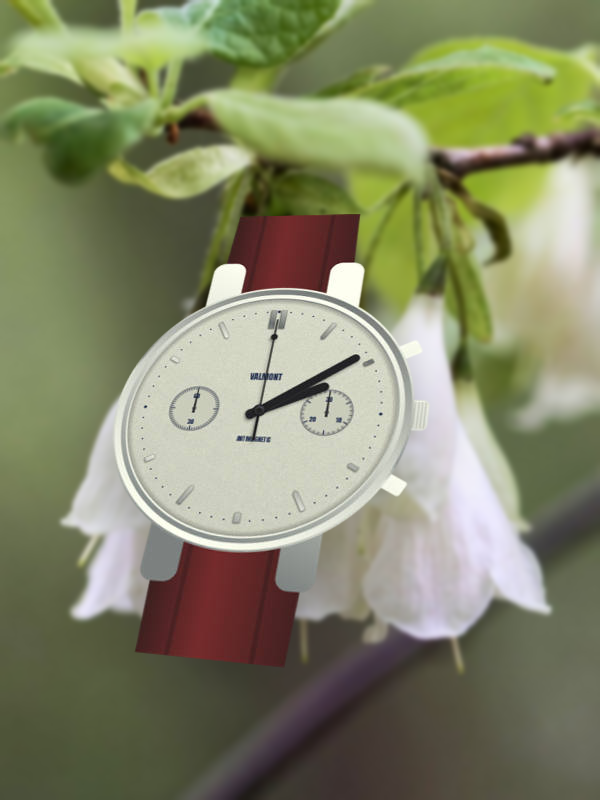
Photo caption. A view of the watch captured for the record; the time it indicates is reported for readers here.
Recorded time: 2:09
